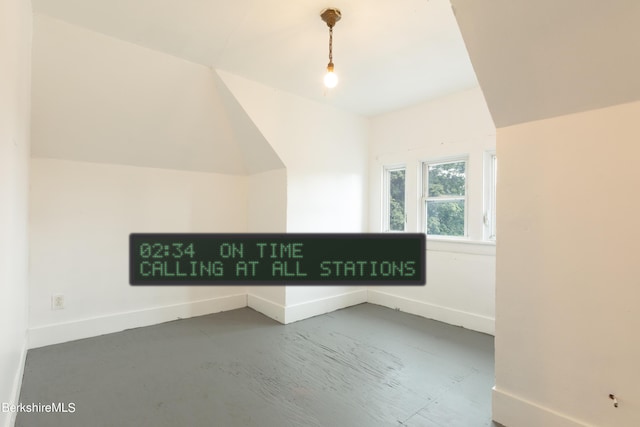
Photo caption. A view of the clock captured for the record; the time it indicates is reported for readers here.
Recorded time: 2:34
